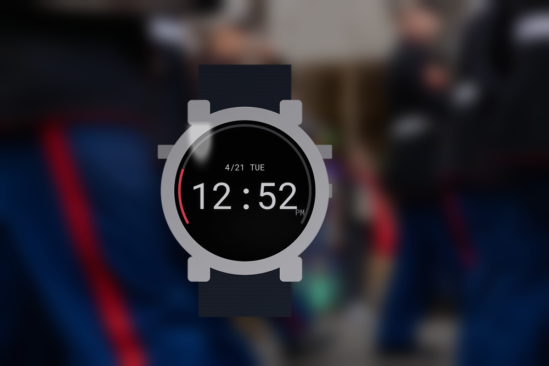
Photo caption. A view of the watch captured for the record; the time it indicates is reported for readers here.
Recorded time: 12:52
